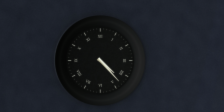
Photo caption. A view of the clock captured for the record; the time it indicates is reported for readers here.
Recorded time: 4:23
